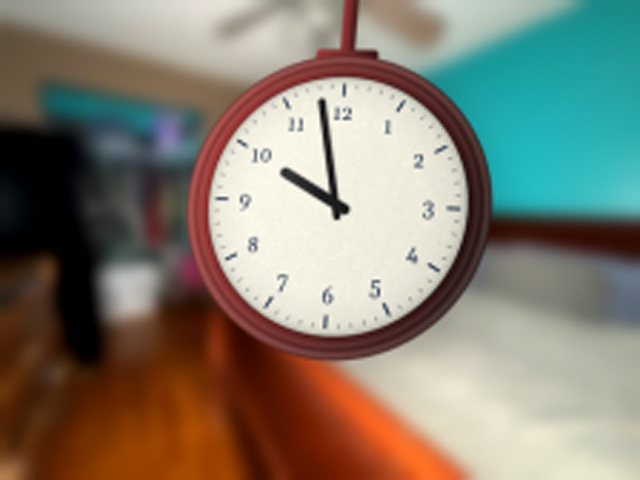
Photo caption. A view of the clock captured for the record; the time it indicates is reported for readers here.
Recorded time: 9:58
